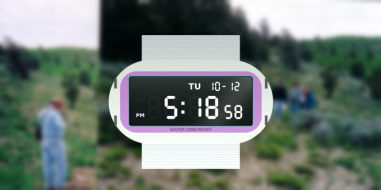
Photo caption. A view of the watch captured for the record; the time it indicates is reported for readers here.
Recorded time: 5:18:58
